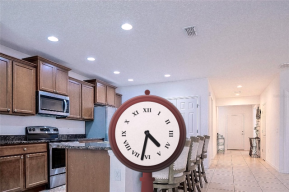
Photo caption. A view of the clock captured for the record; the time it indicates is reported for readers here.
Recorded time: 4:32
